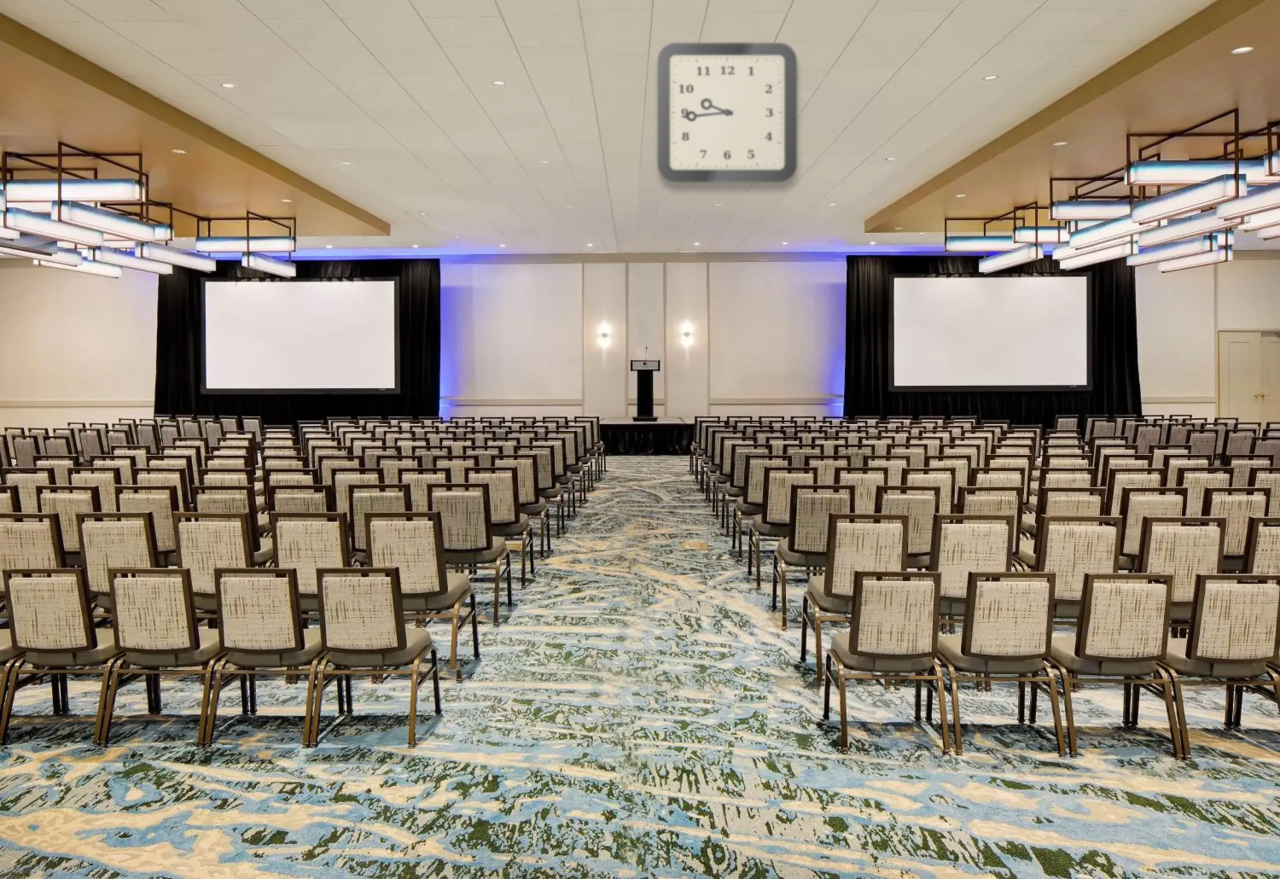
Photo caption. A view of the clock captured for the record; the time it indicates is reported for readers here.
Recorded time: 9:44
